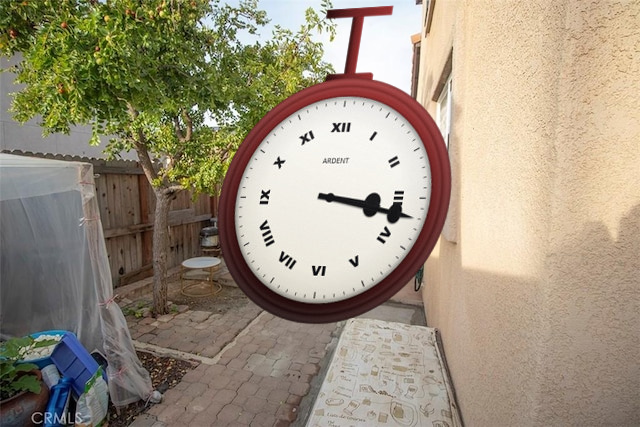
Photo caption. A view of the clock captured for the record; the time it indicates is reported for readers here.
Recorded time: 3:17
